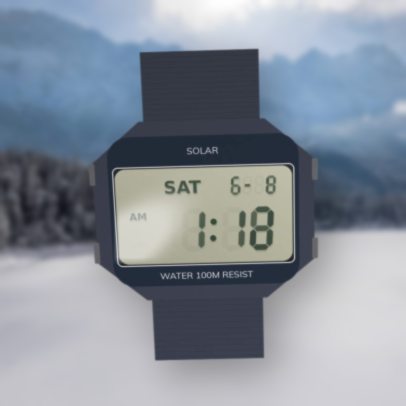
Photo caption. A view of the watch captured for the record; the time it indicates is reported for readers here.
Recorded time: 1:18
